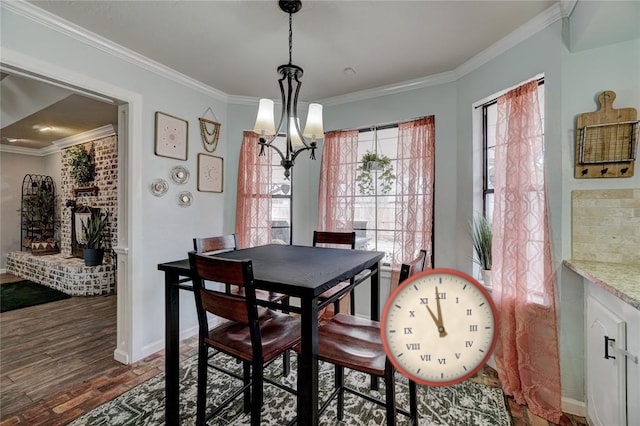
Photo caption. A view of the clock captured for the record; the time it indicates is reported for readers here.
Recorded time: 10:59
